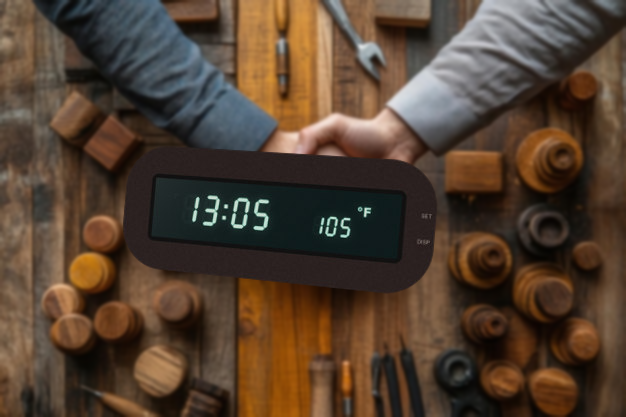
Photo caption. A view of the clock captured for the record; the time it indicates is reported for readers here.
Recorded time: 13:05
